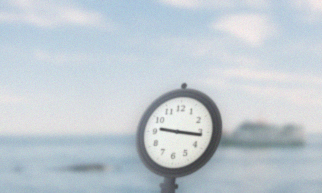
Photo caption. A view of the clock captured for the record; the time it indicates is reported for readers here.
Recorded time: 9:16
